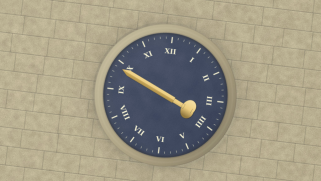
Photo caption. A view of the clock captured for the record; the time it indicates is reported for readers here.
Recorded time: 3:49
